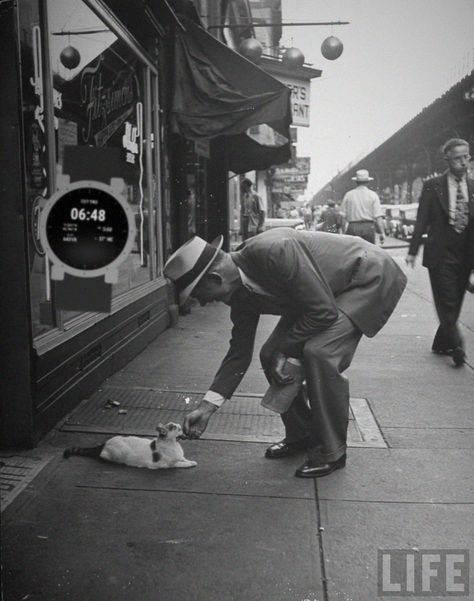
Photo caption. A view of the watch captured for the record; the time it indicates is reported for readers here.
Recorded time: 6:48
